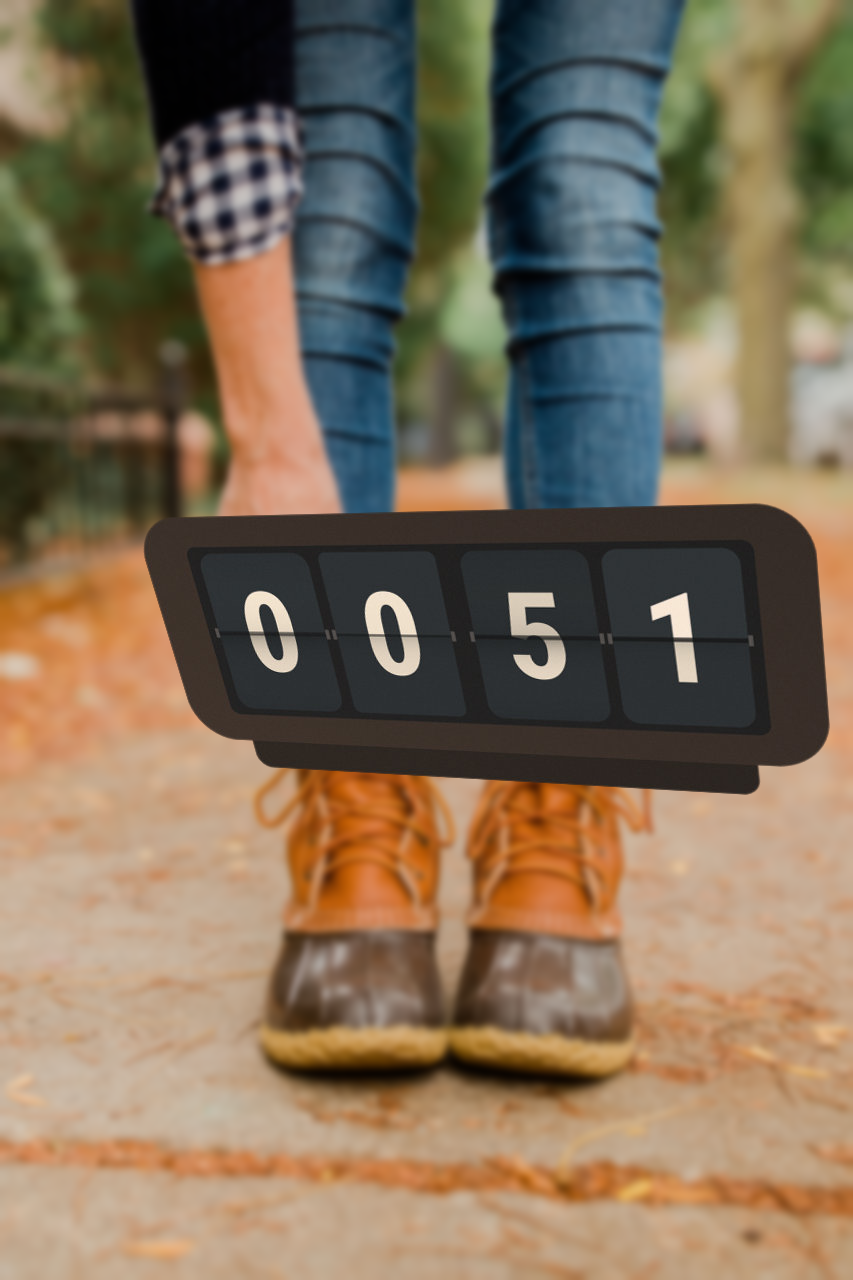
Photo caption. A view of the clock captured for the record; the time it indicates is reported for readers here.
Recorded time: 0:51
